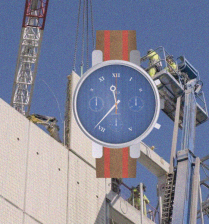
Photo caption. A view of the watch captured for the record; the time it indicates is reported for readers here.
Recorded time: 11:37
